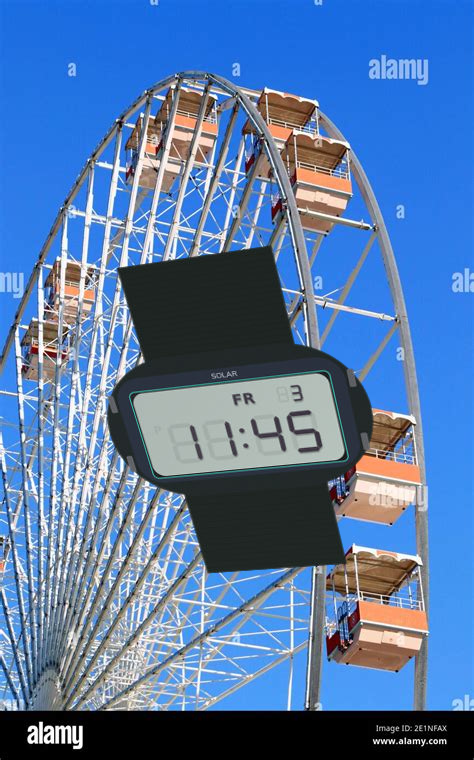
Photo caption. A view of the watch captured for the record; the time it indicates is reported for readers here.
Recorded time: 11:45
